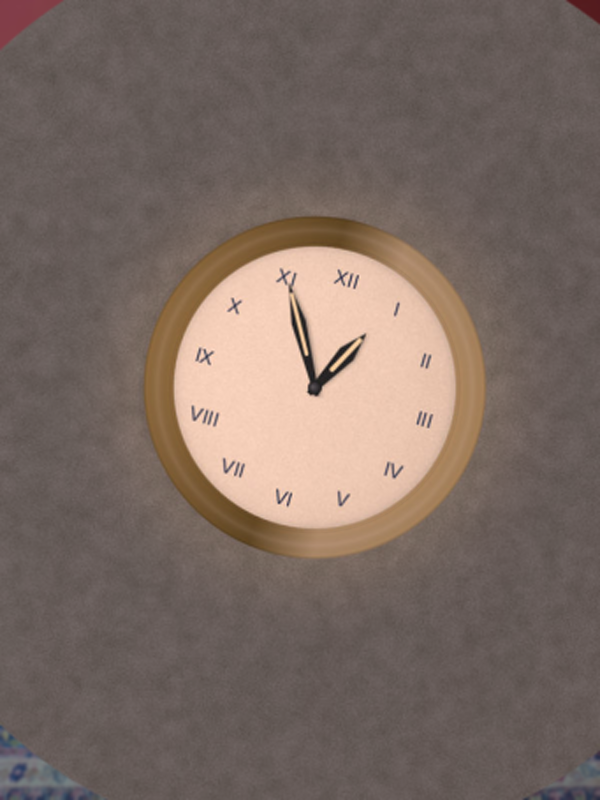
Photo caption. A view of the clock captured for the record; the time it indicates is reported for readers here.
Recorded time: 12:55
